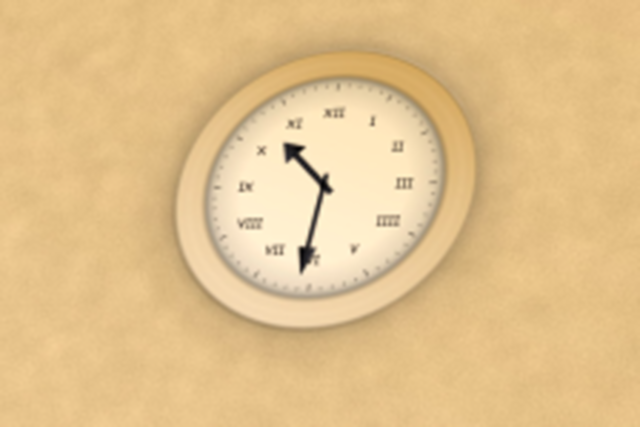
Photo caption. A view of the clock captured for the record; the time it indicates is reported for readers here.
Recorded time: 10:31
